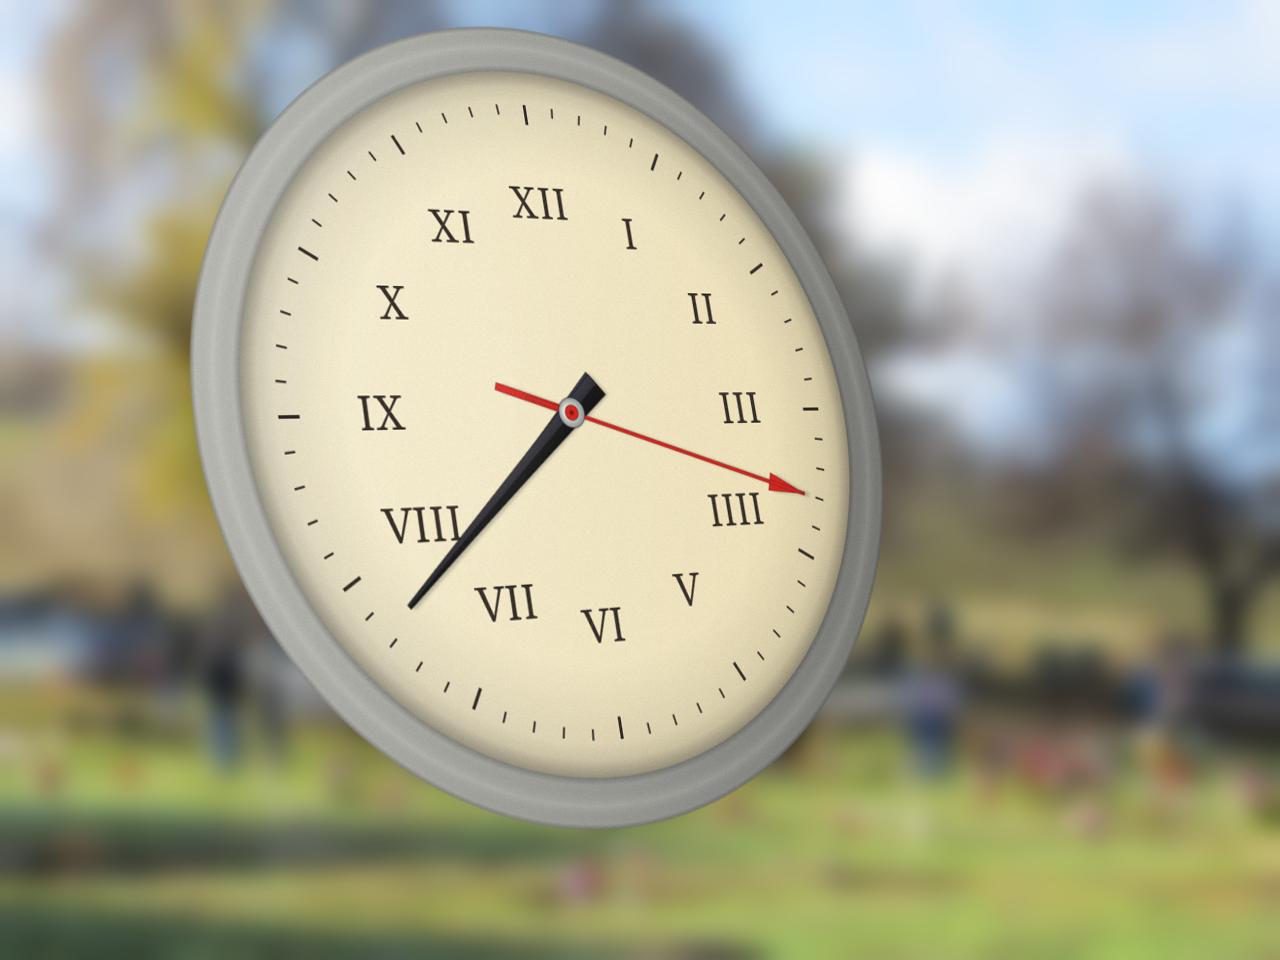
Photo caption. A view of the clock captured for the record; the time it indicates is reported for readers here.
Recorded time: 7:38:18
